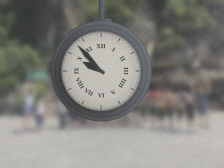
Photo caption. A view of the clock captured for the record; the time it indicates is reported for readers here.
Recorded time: 9:53
